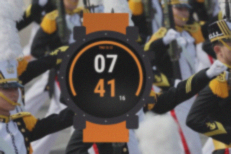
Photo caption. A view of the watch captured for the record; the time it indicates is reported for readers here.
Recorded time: 7:41
